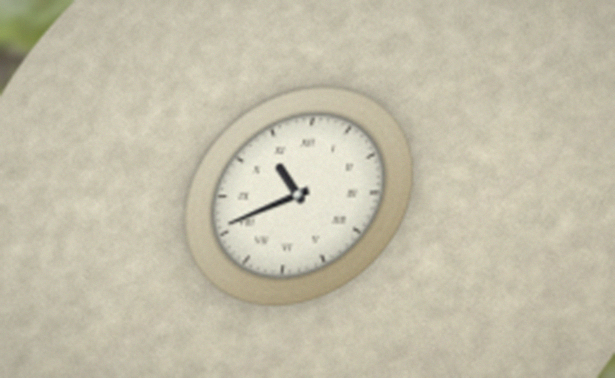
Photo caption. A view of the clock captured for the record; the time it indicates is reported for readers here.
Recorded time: 10:41
